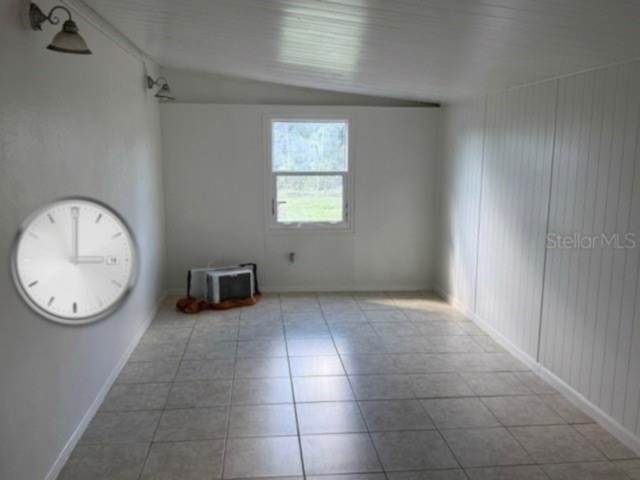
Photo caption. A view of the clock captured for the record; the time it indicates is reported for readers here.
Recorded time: 3:00
